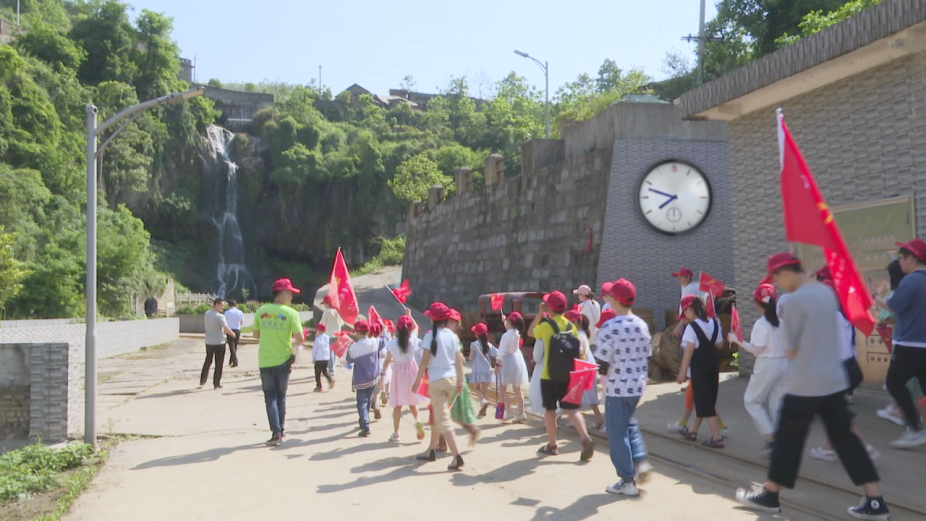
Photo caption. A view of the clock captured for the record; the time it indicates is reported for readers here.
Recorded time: 7:48
